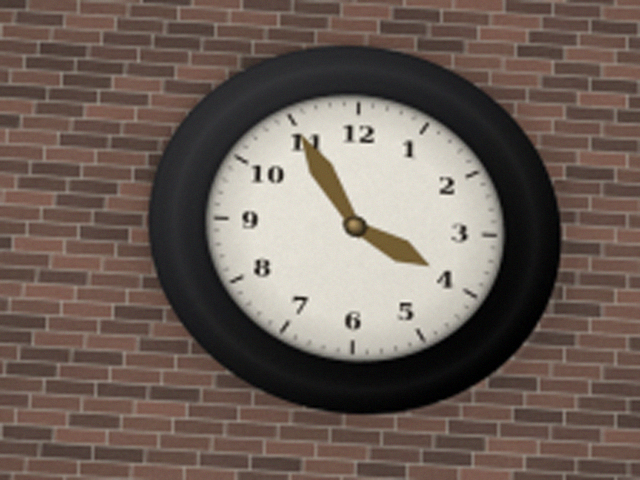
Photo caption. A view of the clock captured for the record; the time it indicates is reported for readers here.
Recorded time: 3:55
